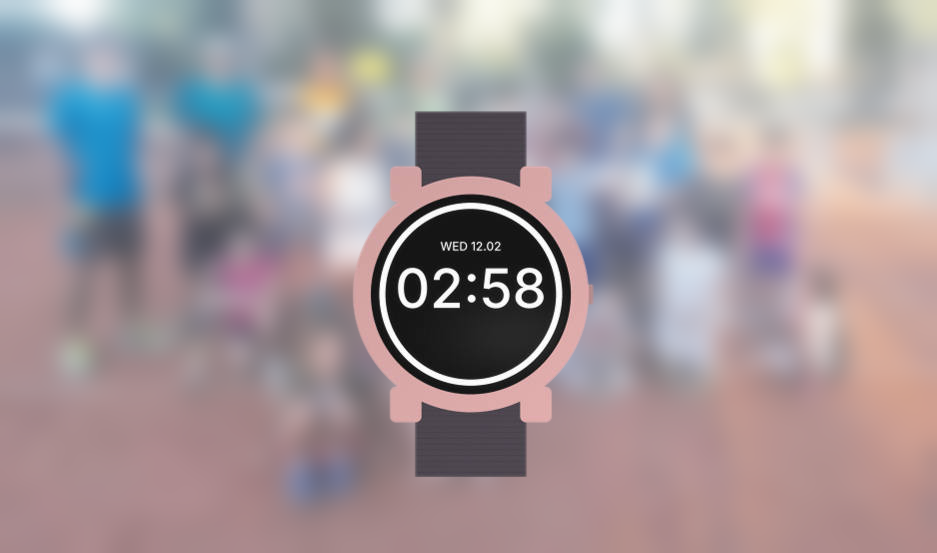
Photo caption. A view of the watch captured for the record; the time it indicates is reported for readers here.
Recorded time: 2:58
